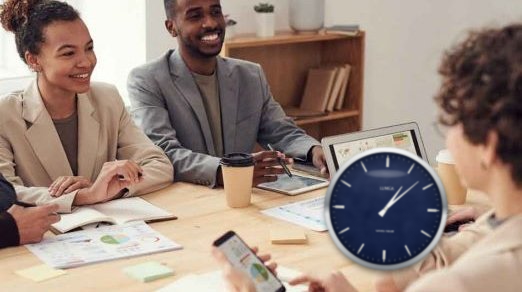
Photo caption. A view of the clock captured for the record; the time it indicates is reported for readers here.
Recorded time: 1:08
